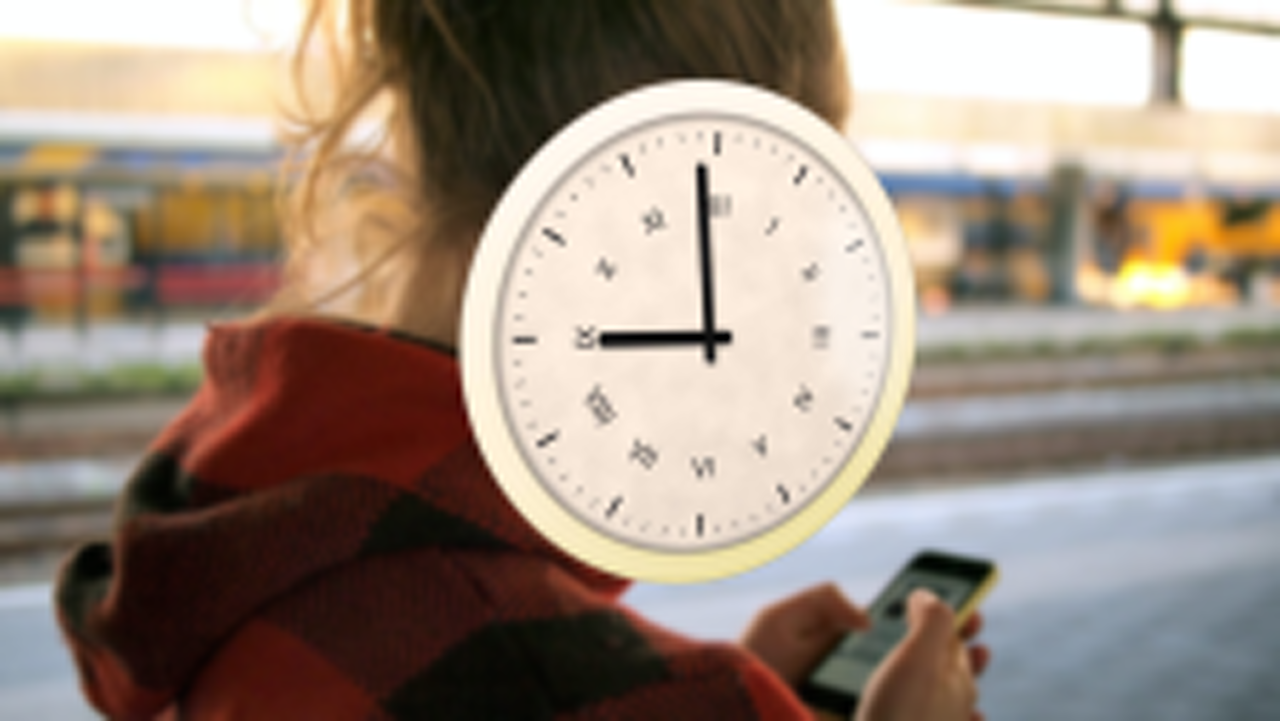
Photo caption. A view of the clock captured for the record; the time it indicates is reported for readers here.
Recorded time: 8:59
